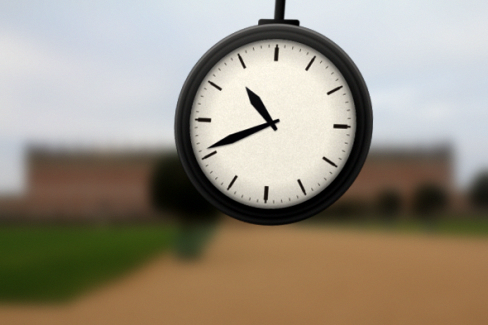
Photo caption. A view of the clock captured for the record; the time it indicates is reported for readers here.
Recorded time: 10:41
